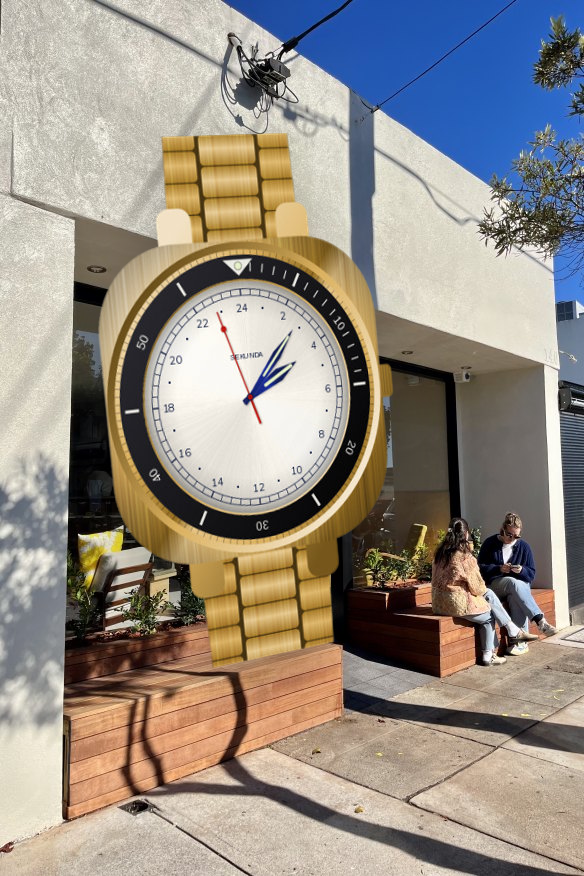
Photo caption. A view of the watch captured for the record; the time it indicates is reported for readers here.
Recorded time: 4:06:57
